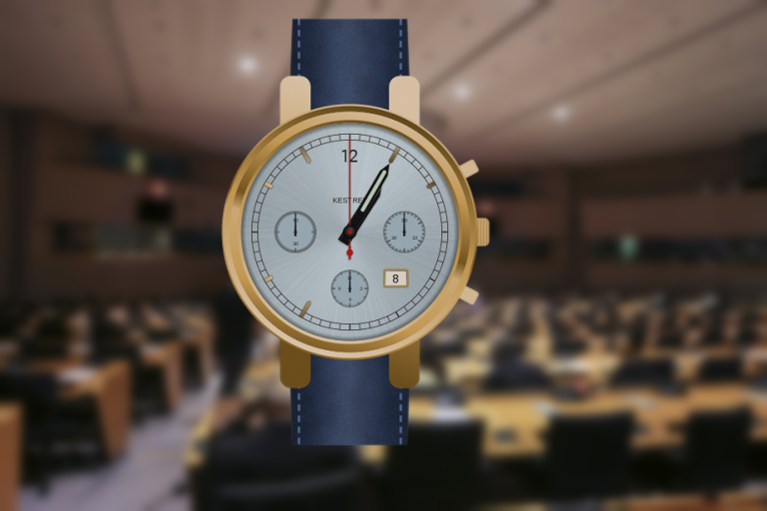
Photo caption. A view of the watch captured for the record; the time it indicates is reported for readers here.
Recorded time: 1:05
